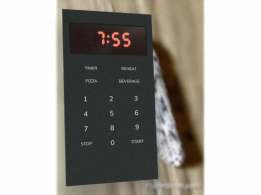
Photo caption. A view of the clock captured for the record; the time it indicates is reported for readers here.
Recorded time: 7:55
